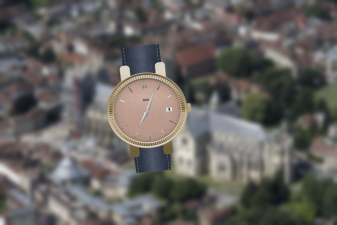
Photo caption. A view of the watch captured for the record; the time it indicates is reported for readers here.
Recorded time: 7:04
